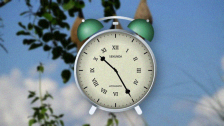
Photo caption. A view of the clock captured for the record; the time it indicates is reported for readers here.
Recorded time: 10:25
